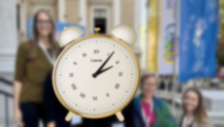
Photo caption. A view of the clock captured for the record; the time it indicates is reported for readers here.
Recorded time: 2:06
